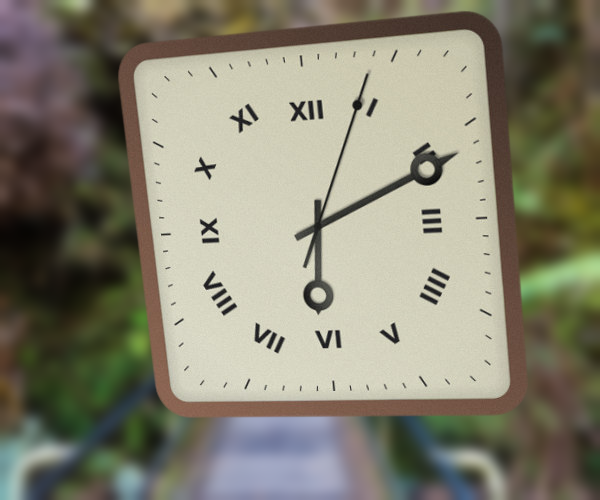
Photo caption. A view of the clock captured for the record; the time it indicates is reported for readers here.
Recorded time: 6:11:04
